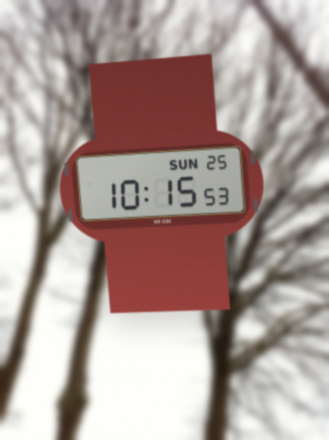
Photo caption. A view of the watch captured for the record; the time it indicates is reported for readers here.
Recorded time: 10:15:53
